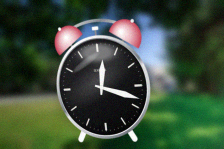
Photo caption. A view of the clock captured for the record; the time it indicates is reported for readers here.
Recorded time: 12:18
